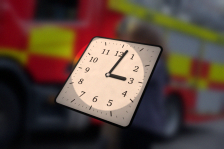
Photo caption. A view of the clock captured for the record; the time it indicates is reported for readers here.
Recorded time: 3:02
